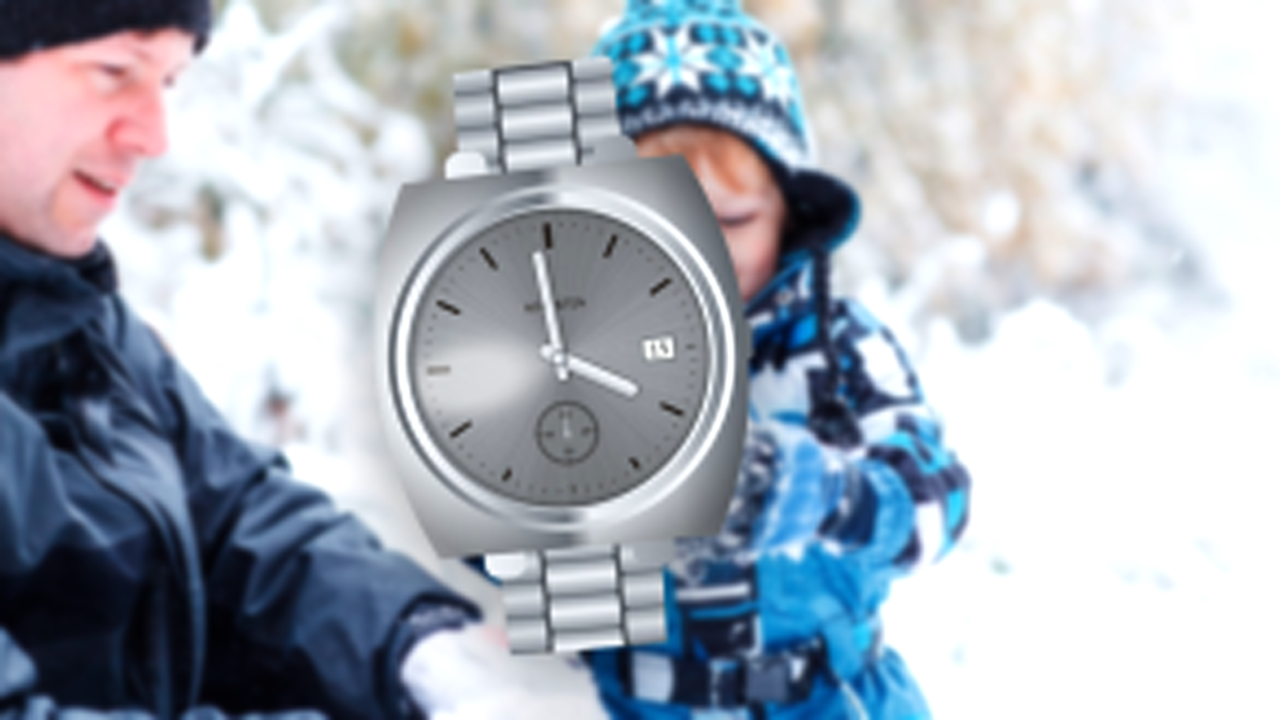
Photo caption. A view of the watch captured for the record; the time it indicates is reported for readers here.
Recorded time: 3:59
